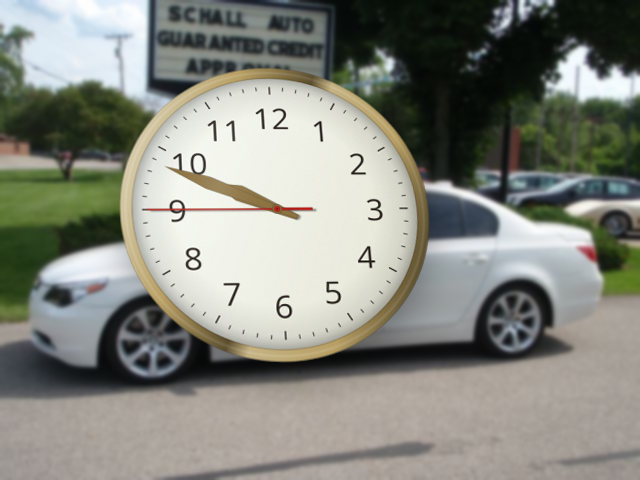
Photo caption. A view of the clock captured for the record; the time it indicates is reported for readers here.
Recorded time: 9:48:45
